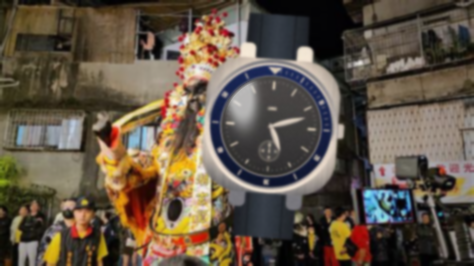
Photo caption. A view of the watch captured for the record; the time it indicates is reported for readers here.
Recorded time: 5:12
